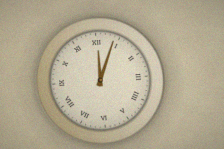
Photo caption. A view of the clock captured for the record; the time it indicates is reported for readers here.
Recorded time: 12:04
